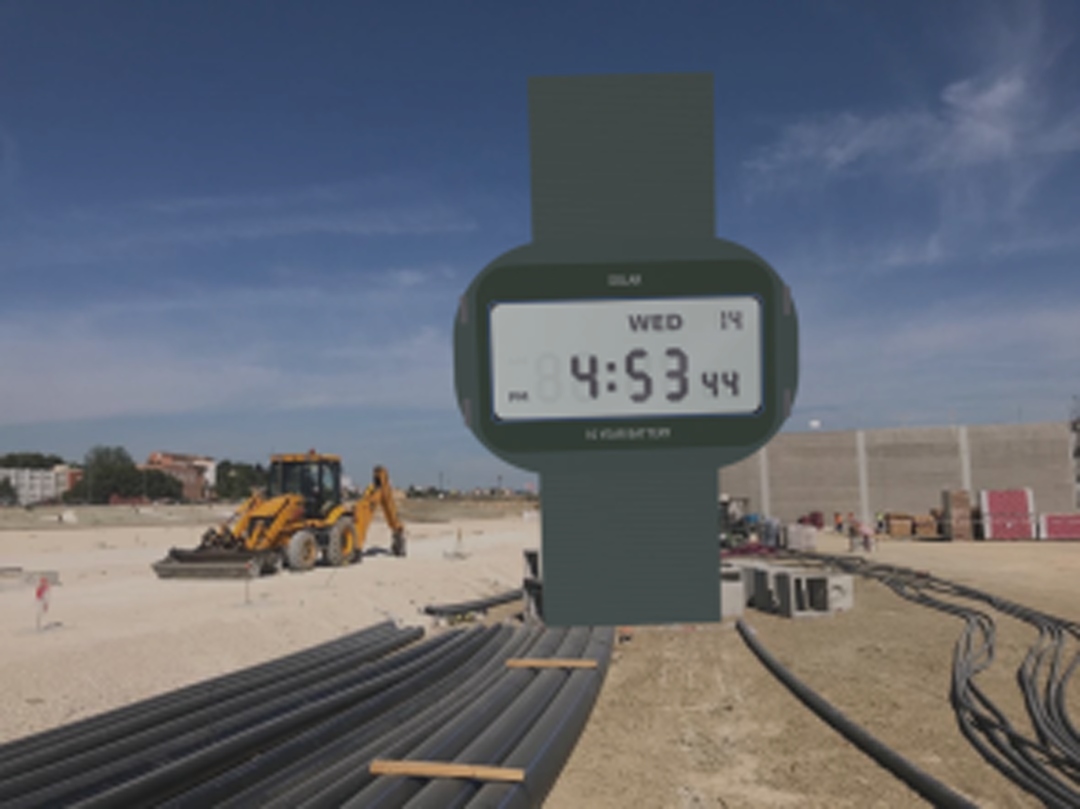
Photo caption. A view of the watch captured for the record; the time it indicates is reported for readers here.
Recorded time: 4:53:44
